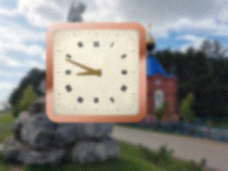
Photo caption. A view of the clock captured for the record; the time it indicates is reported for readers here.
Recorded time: 8:49
